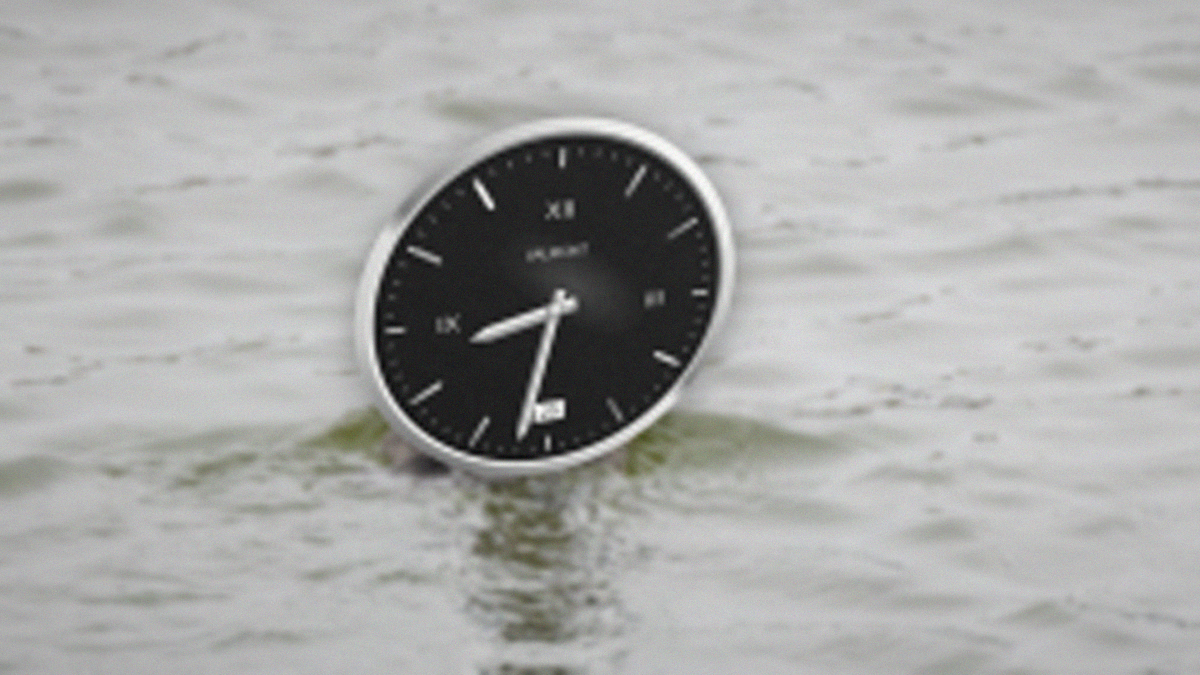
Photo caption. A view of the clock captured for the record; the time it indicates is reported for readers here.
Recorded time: 8:32
